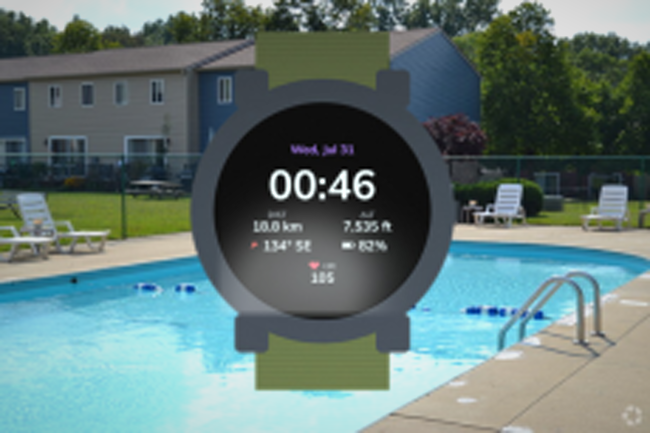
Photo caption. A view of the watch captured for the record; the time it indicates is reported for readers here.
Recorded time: 0:46
